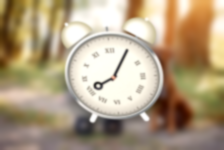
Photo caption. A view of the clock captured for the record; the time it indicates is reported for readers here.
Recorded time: 8:05
